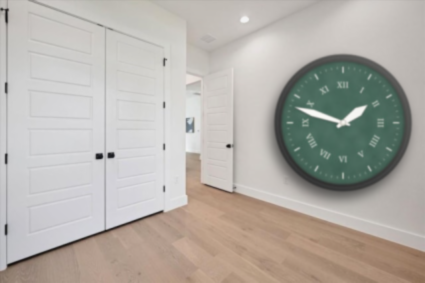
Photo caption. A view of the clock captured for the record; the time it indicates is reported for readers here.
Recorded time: 1:48
